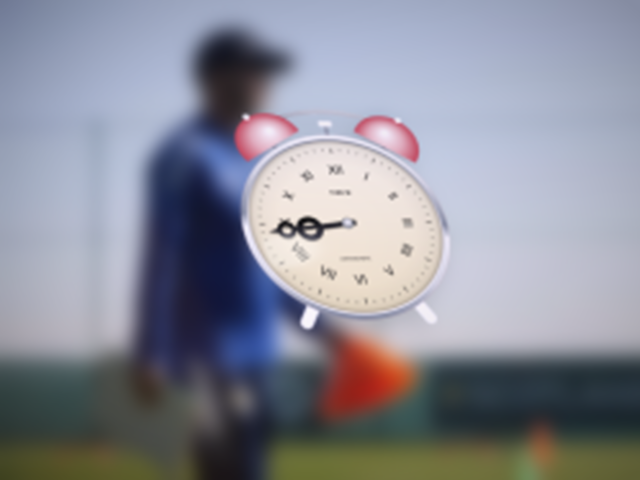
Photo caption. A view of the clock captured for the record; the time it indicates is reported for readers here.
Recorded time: 8:44
